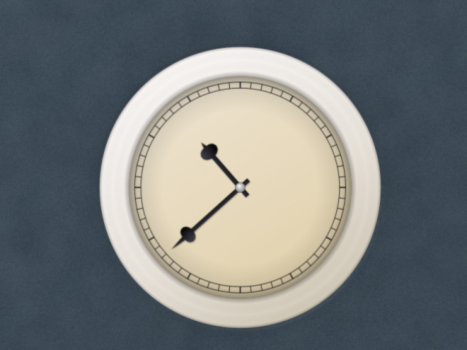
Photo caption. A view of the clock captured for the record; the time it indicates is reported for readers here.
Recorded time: 10:38
